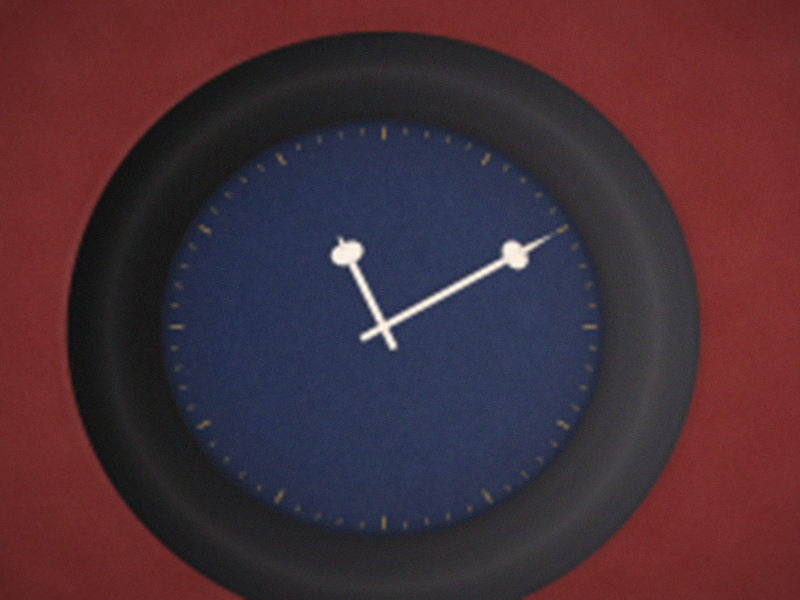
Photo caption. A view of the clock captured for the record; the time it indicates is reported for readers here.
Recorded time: 11:10
